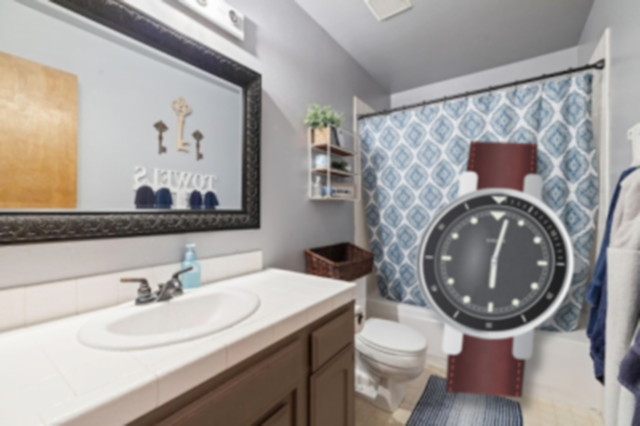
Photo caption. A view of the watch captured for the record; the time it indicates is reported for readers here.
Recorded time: 6:02
